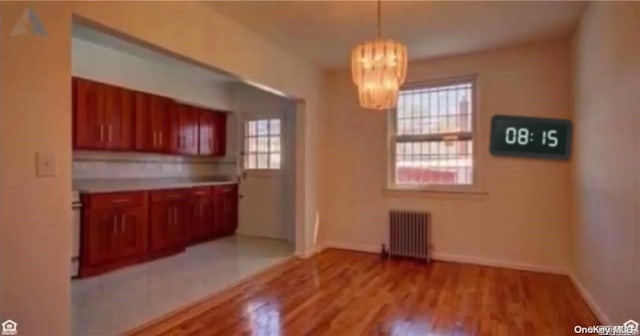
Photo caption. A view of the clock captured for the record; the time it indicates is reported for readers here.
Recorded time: 8:15
